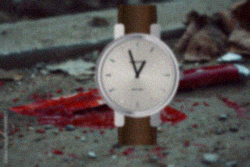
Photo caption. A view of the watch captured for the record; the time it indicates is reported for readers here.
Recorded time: 12:57
